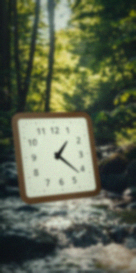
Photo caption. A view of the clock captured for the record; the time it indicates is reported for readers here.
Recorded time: 1:22
